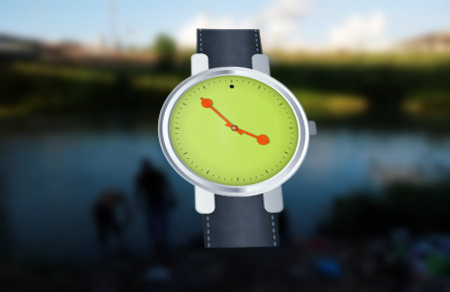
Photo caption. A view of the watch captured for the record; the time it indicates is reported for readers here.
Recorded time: 3:53
